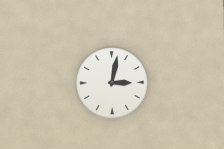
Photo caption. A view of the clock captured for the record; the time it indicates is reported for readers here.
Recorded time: 3:02
